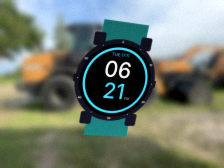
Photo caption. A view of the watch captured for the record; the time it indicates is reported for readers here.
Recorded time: 6:21
